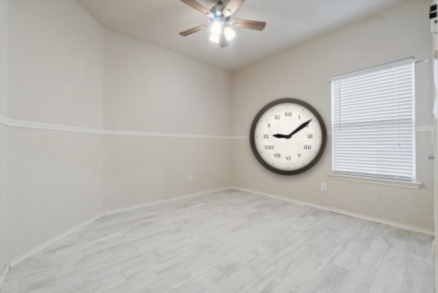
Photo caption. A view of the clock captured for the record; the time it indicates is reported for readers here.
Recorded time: 9:09
